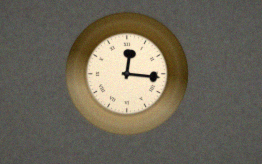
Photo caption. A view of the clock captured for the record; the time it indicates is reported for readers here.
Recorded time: 12:16
